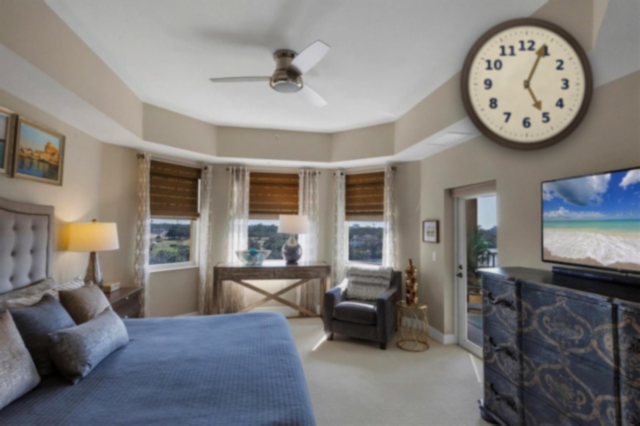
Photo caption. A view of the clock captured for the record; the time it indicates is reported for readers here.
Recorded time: 5:04
